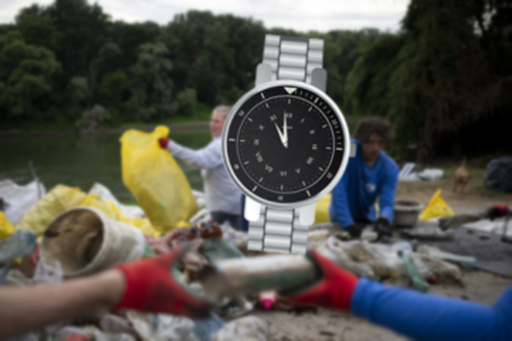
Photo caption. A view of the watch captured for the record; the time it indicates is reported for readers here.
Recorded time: 10:59
